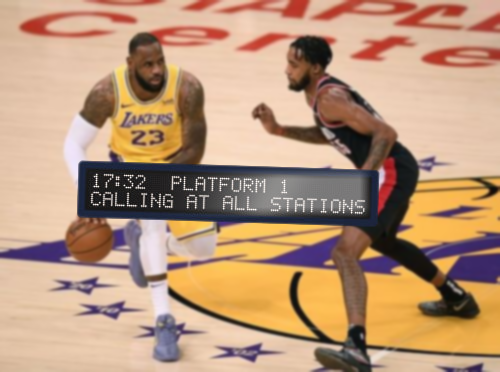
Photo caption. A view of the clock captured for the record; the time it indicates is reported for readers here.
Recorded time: 17:32
